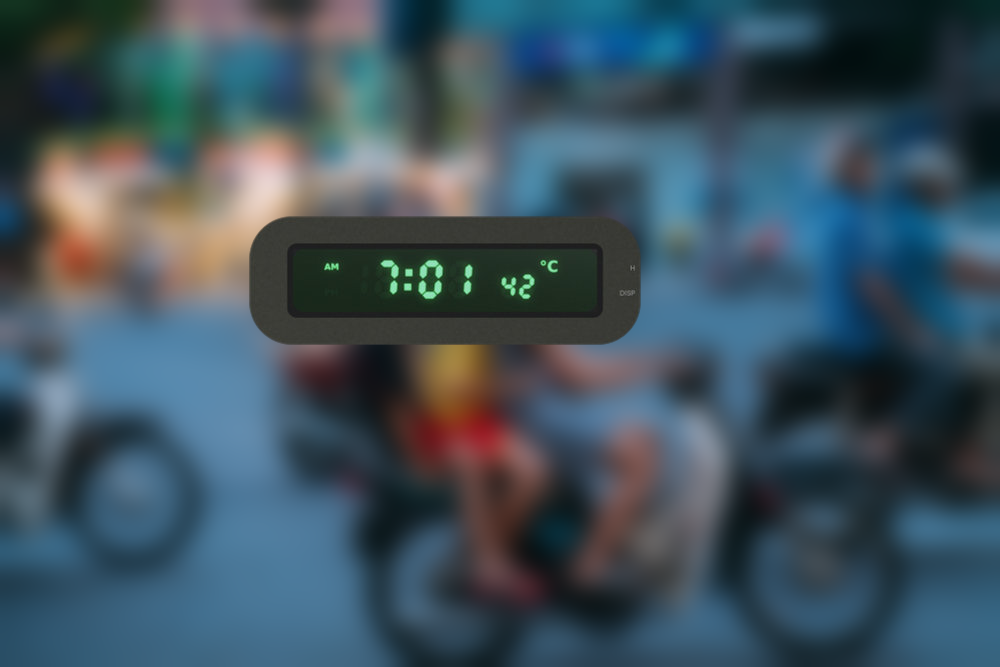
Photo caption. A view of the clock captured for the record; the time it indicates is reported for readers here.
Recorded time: 7:01
